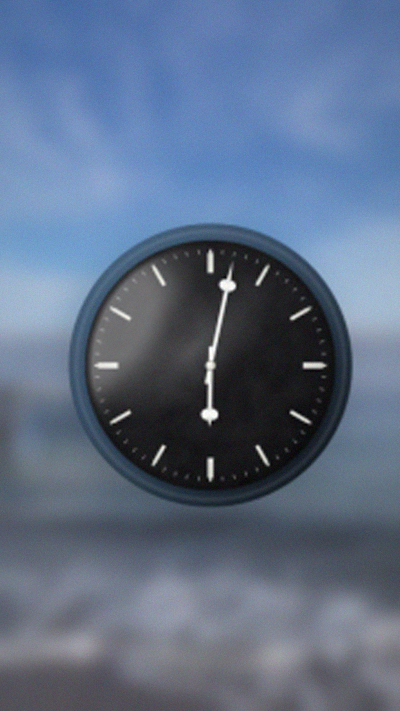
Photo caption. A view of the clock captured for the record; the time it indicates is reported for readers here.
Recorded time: 6:02
